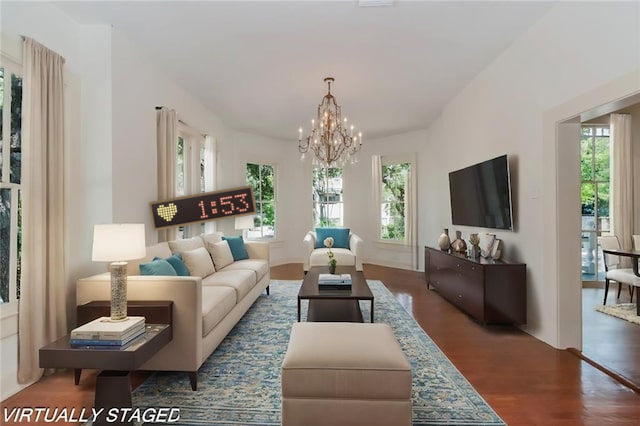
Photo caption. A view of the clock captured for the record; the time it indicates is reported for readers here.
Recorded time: 1:53
